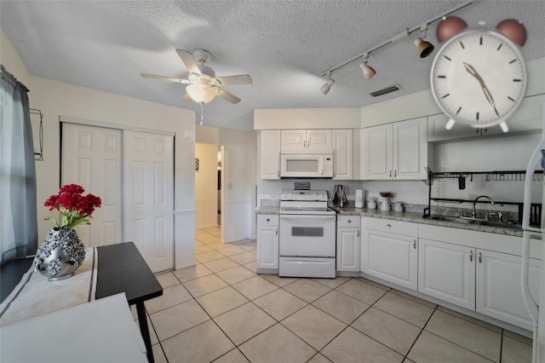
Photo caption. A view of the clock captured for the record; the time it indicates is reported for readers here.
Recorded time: 10:25
